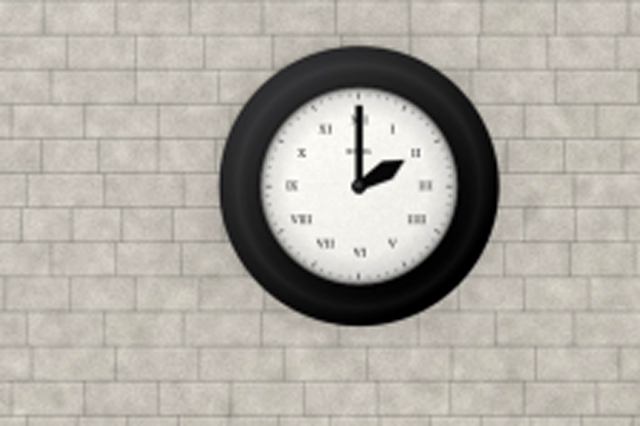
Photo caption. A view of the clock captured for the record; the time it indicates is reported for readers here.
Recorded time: 2:00
